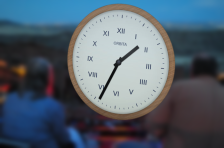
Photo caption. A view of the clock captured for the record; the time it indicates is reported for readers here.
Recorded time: 1:34
